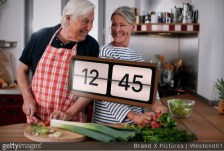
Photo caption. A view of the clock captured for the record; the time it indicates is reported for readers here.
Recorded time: 12:45
